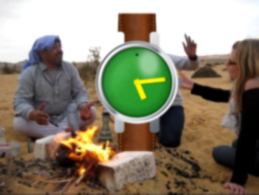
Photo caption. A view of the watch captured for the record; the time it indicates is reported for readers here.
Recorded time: 5:14
